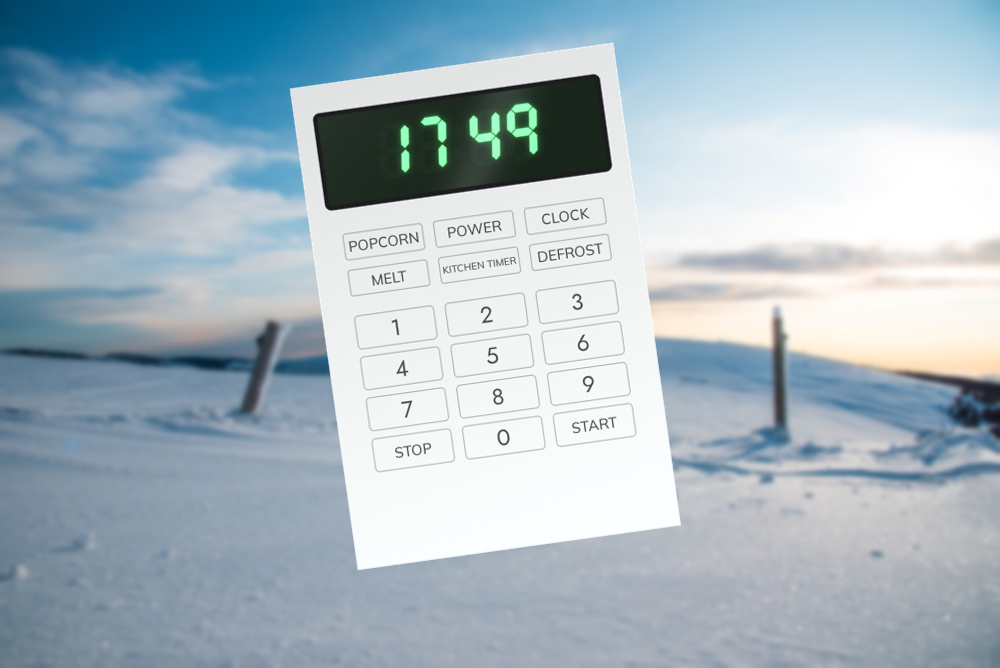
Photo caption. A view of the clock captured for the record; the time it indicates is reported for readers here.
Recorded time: 17:49
